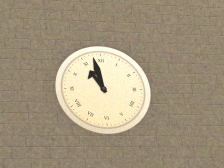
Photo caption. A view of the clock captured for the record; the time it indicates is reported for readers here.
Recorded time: 10:58
